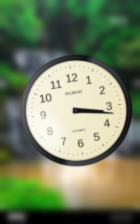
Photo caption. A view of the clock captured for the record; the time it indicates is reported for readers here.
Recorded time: 3:17
